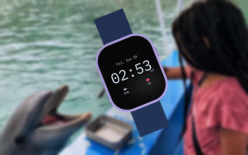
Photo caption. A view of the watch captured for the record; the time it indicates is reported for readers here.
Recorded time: 2:53
